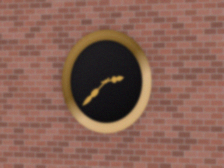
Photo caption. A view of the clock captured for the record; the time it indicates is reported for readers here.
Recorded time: 2:38
